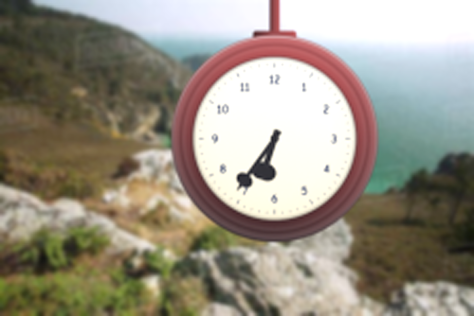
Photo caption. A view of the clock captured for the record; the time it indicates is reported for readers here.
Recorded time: 6:36
